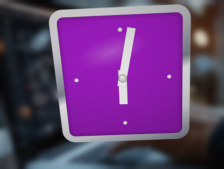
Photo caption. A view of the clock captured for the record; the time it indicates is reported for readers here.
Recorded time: 6:02
